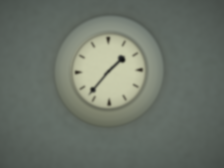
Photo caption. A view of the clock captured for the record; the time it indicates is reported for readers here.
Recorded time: 1:37
